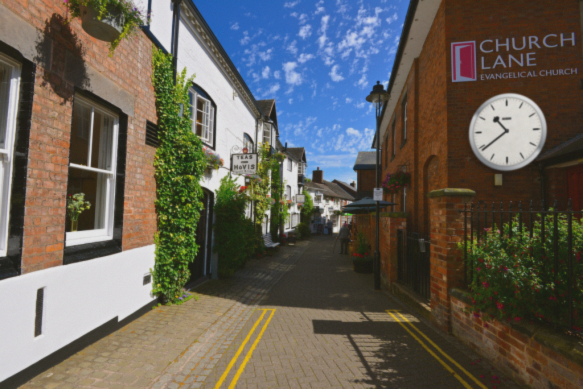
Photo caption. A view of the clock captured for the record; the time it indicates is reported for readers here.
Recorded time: 10:39
